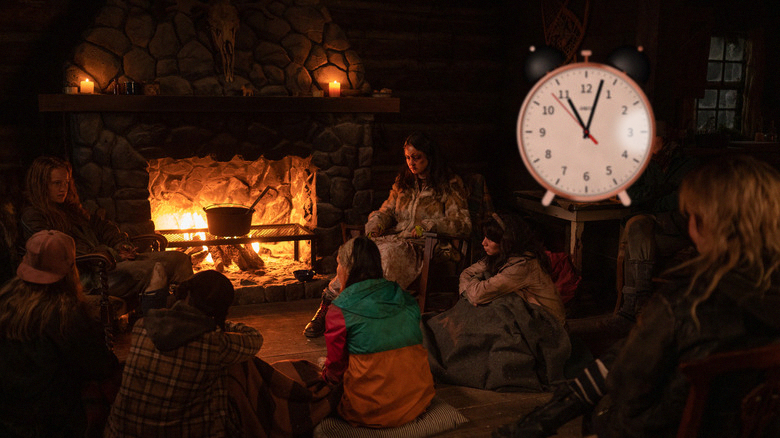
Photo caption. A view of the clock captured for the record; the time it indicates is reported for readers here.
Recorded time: 11:02:53
